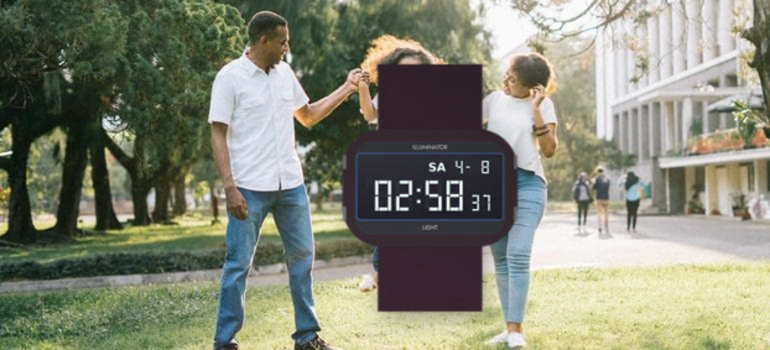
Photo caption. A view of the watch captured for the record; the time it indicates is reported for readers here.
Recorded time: 2:58:37
